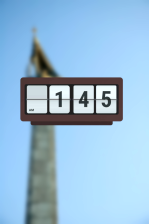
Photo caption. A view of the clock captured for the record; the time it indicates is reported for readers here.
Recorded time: 1:45
